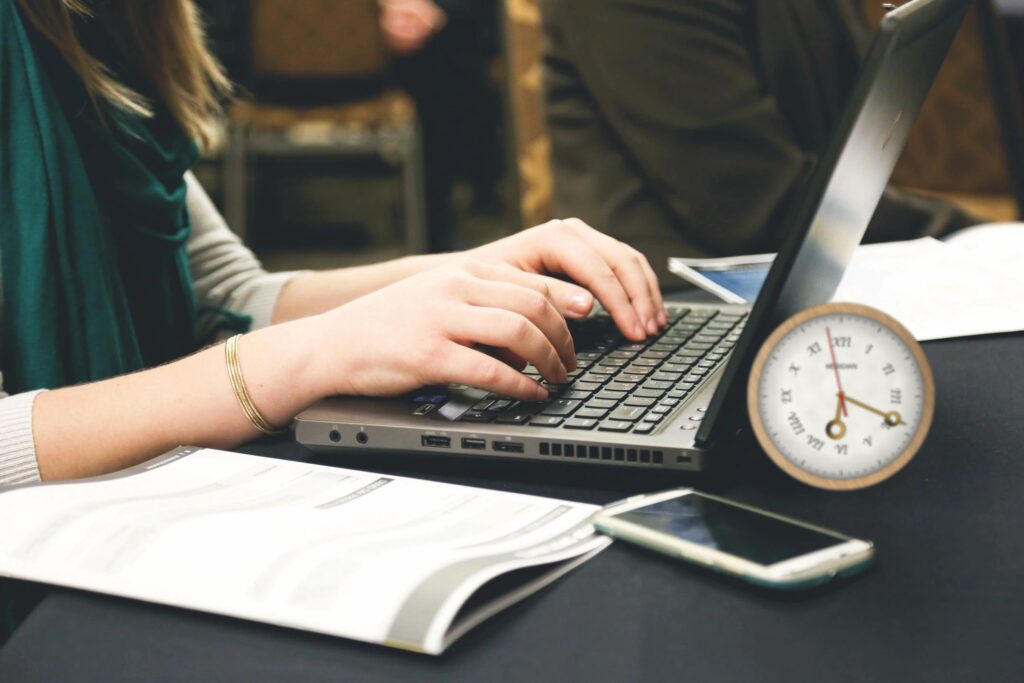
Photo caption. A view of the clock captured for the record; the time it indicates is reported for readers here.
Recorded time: 6:18:58
